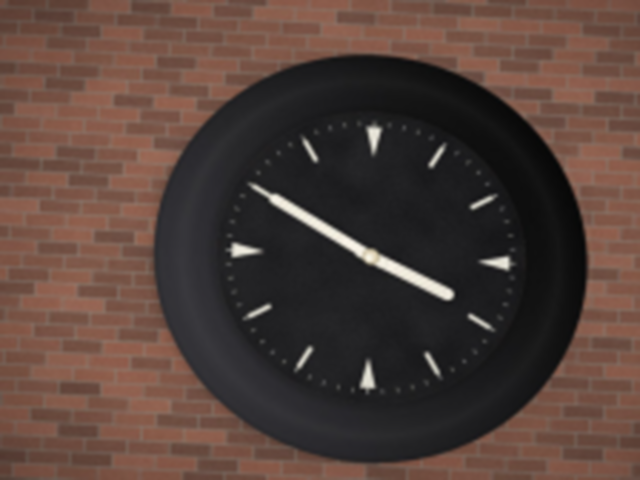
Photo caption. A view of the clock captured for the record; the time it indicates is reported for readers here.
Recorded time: 3:50
